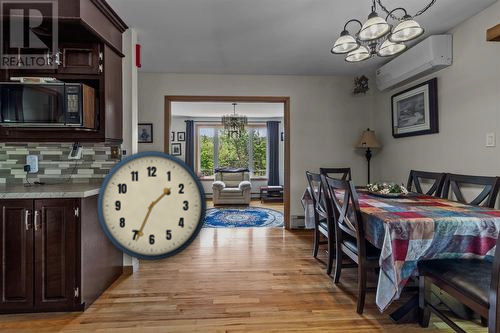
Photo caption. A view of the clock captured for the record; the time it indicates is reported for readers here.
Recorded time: 1:34
